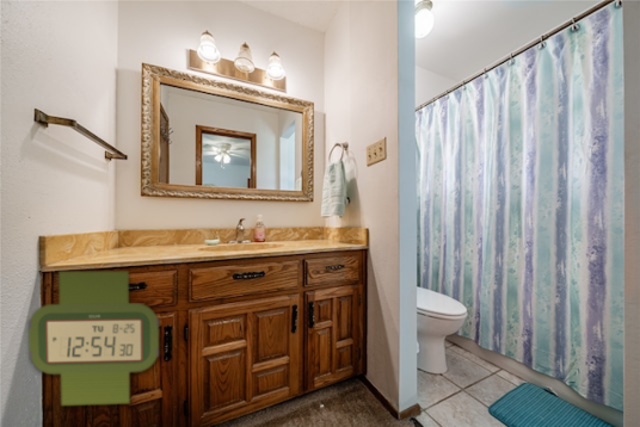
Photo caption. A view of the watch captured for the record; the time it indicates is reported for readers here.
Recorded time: 12:54:30
